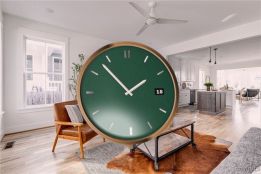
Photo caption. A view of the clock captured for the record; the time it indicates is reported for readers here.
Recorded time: 1:53
